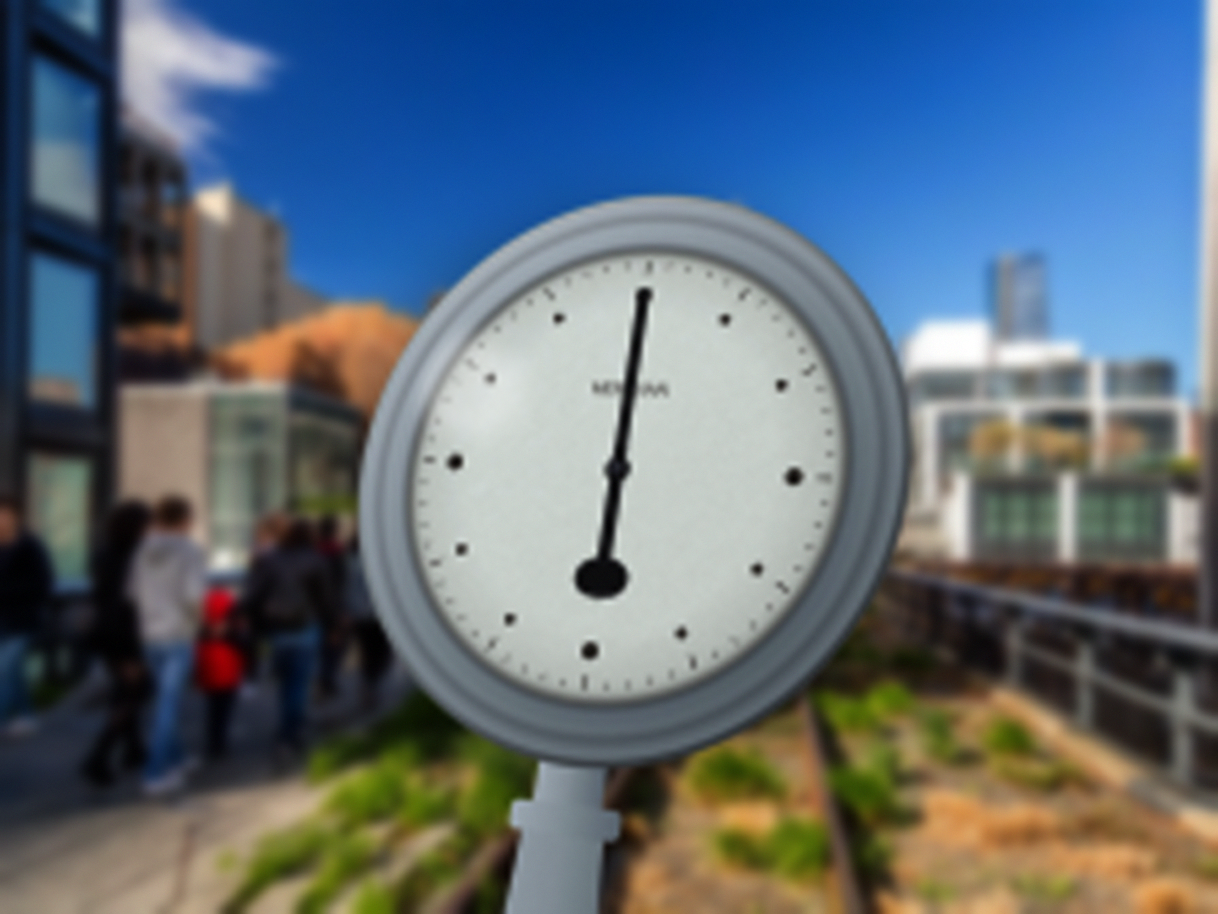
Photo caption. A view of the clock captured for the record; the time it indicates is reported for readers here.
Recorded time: 6:00
